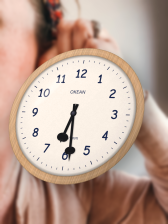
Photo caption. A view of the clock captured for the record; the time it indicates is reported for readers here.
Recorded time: 6:29
